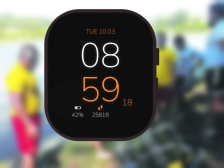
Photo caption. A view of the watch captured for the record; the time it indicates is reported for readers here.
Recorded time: 8:59:18
